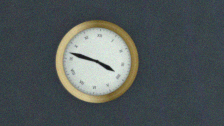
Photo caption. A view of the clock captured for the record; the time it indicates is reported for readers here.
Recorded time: 3:47
